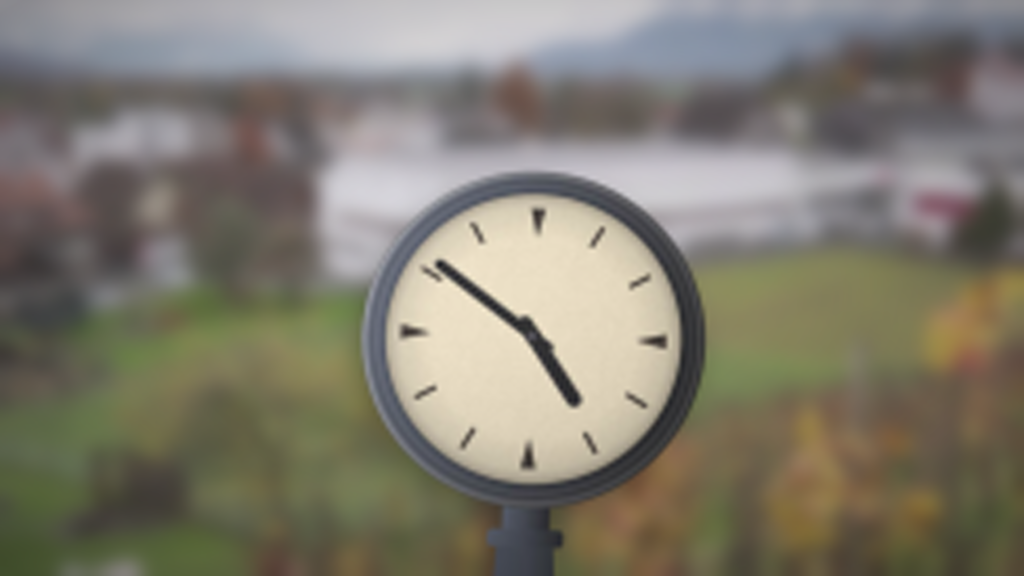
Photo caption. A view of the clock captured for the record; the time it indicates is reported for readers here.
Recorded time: 4:51
